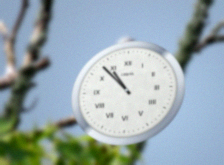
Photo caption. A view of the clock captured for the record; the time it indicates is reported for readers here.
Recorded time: 10:53
